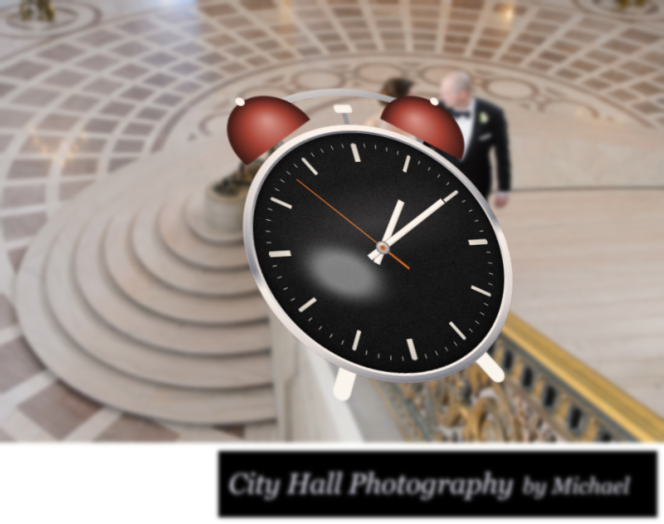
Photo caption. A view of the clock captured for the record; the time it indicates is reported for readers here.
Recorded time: 1:09:53
